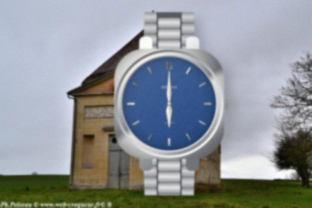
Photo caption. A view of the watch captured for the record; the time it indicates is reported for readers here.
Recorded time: 6:00
